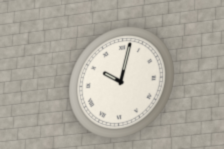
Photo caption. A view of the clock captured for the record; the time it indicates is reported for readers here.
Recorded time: 10:02
